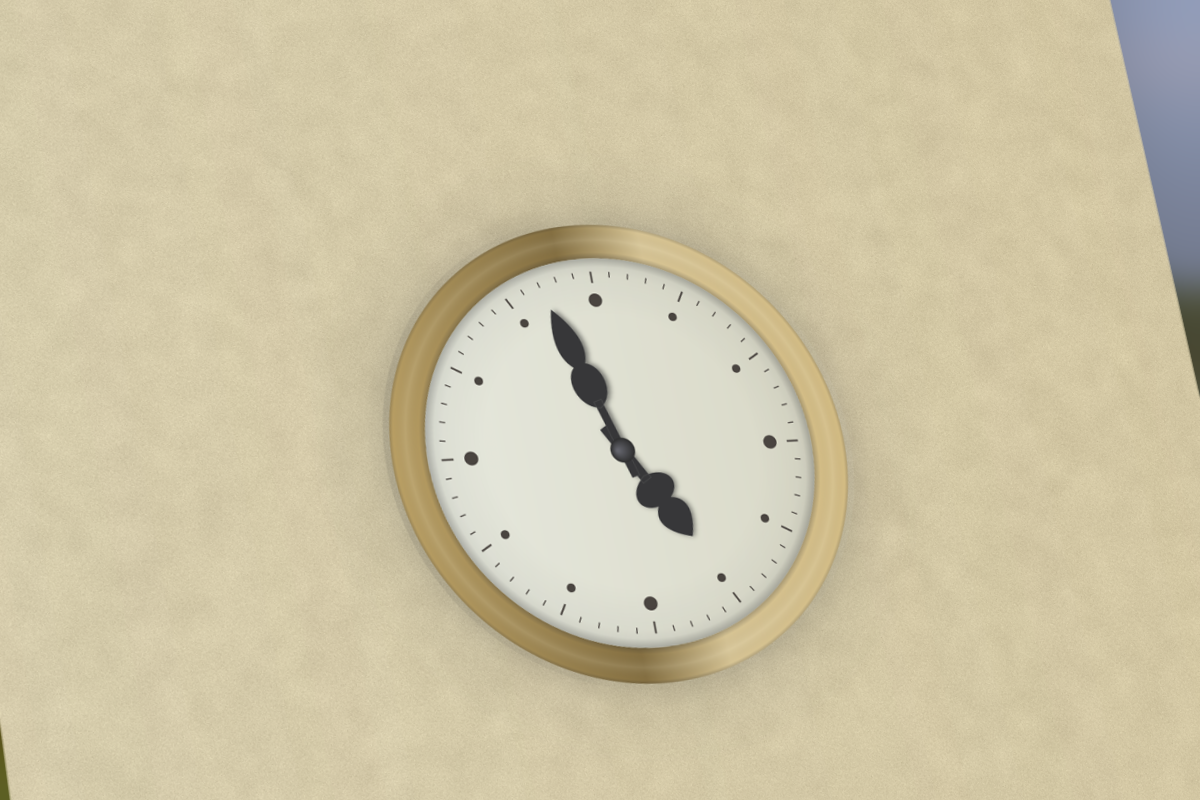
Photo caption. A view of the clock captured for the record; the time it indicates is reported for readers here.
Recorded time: 4:57
